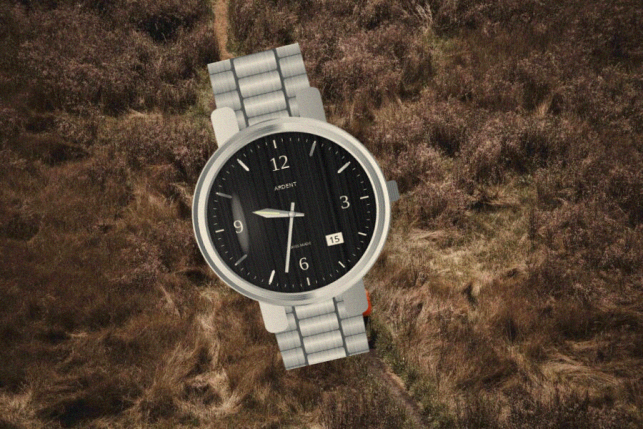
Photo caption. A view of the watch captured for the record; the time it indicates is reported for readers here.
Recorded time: 9:33
